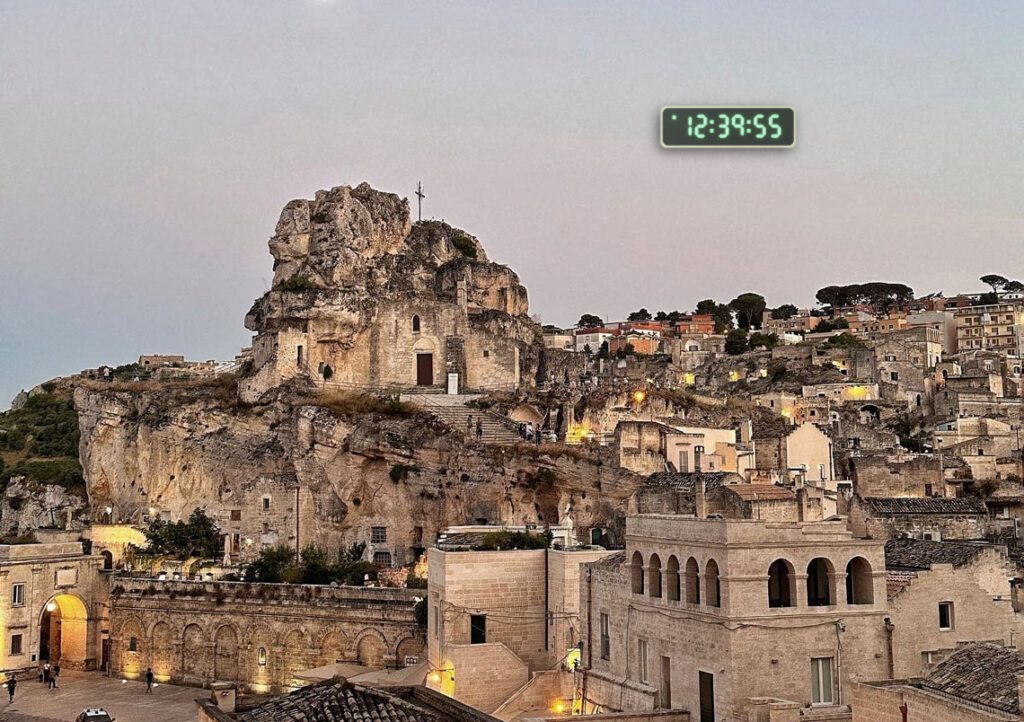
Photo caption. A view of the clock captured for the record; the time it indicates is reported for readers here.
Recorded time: 12:39:55
